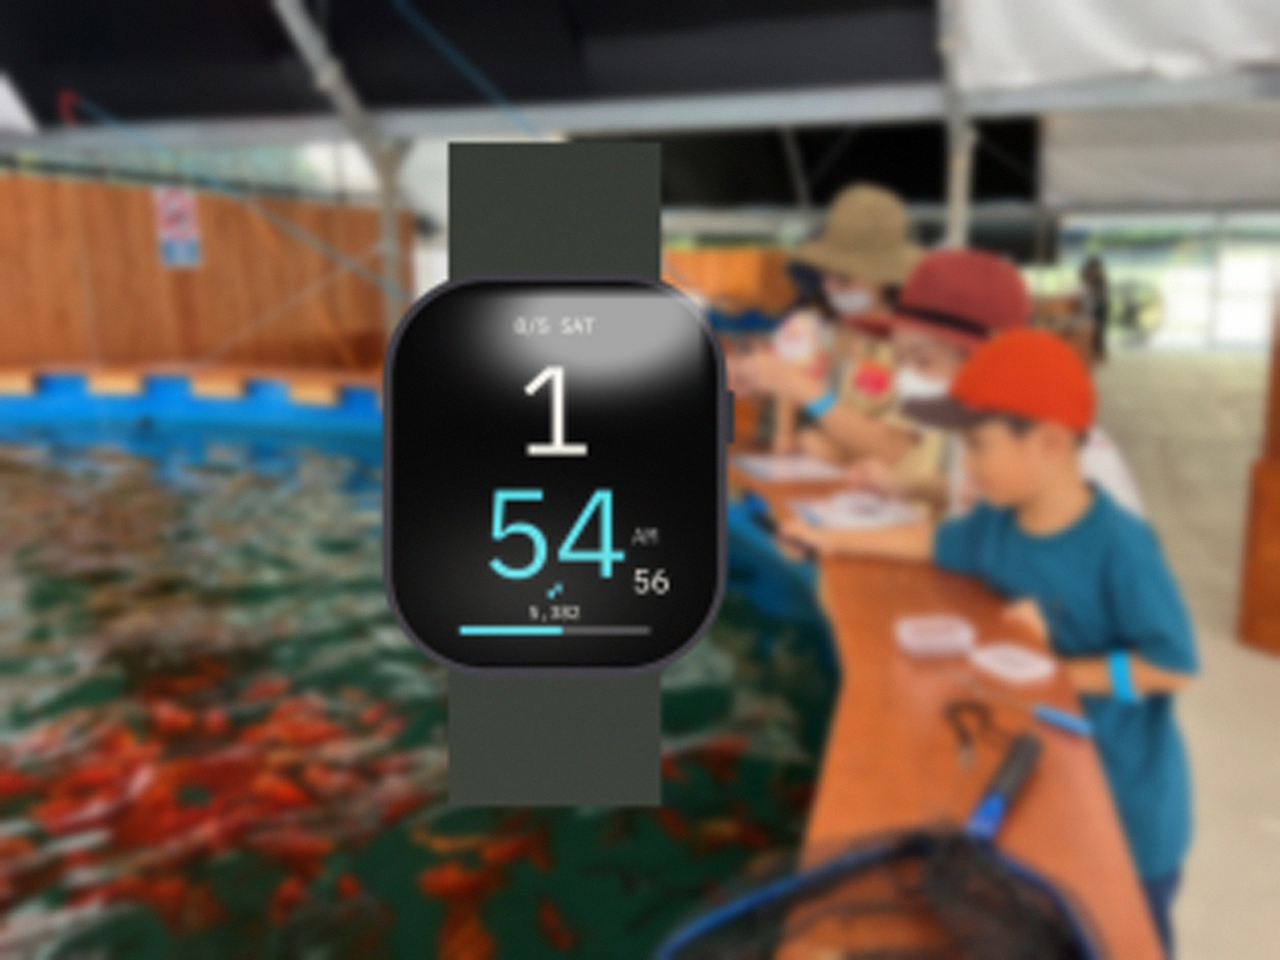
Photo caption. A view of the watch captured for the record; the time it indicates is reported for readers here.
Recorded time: 1:54:56
